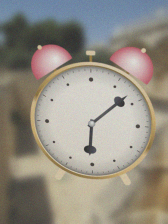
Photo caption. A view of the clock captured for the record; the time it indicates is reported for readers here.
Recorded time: 6:08
